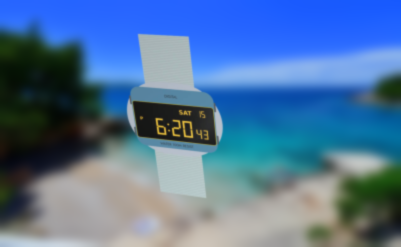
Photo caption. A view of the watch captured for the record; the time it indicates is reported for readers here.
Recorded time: 6:20:43
